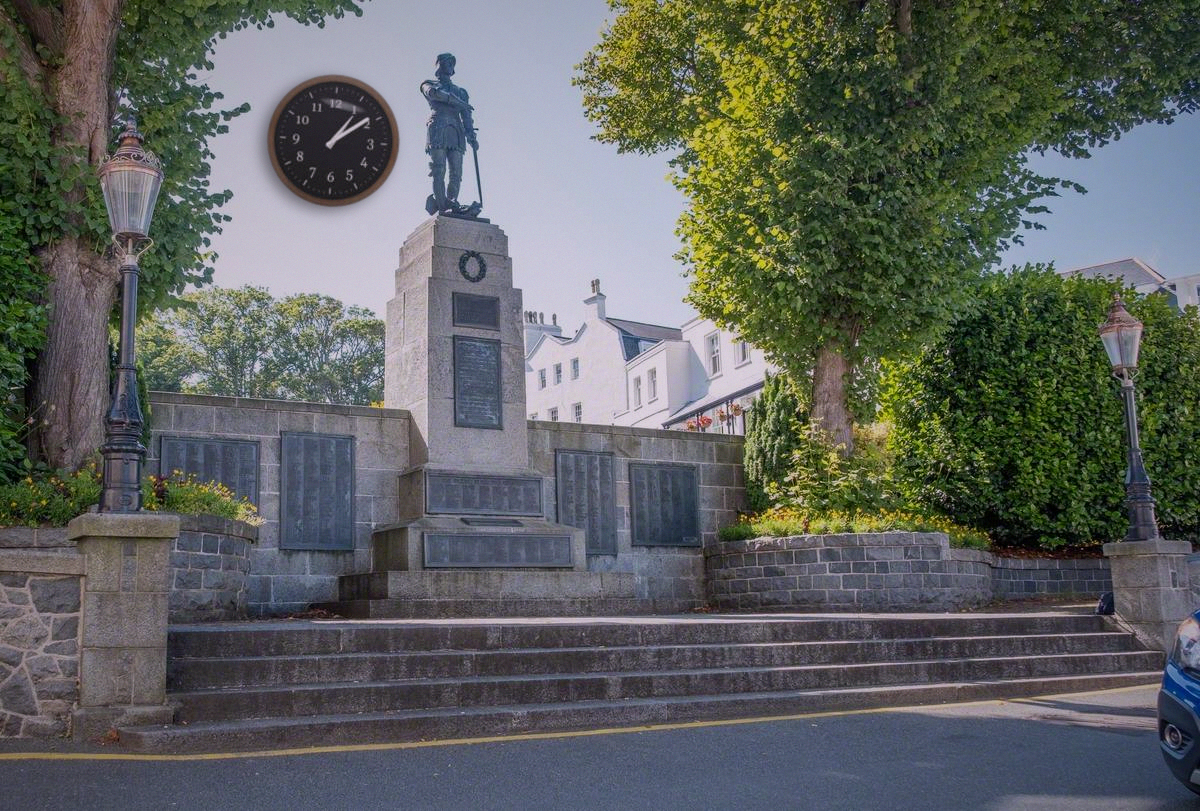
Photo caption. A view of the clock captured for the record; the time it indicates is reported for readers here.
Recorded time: 1:09
